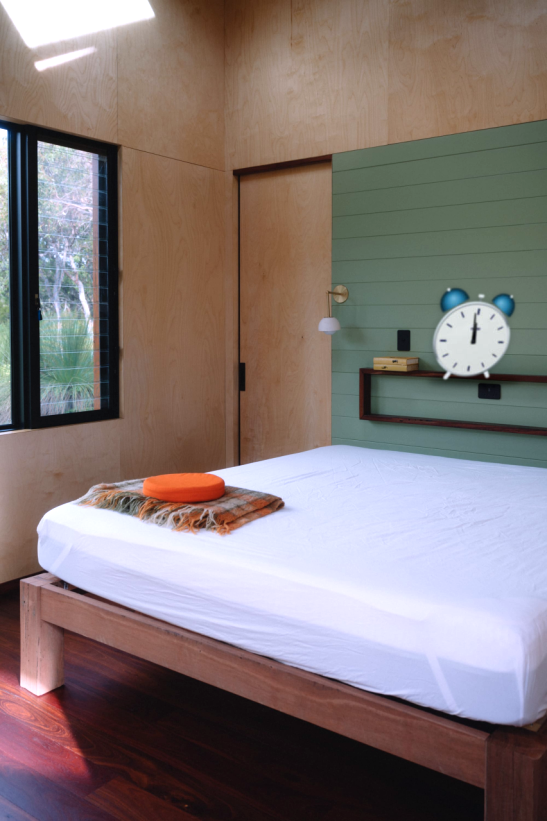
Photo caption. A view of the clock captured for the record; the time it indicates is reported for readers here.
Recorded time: 11:59
